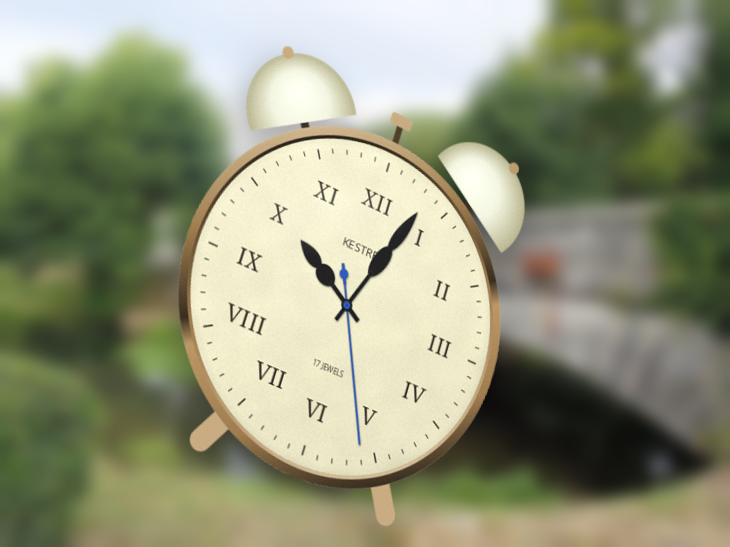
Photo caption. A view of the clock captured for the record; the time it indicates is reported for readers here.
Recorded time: 10:03:26
